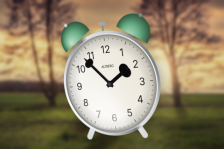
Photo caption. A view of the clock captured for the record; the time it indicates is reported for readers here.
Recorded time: 1:53
